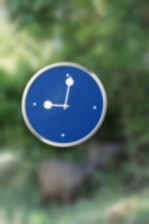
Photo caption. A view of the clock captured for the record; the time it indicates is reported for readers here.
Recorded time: 9:01
